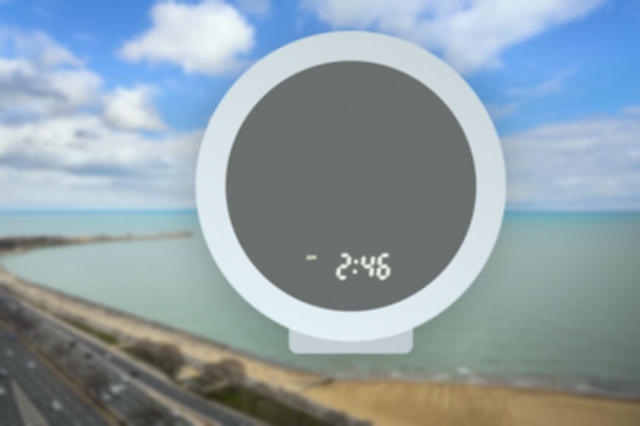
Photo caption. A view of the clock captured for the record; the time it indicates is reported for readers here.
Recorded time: 2:46
